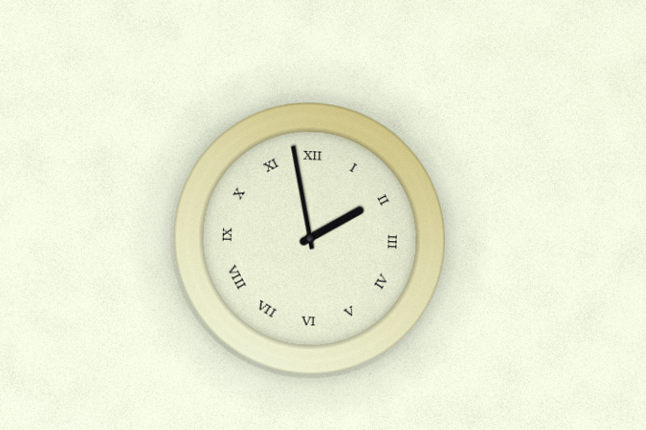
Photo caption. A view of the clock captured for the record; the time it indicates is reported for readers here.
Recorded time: 1:58
